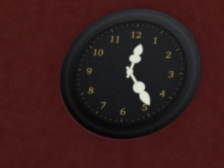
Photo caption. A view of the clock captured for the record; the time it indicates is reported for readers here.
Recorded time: 12:24
